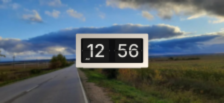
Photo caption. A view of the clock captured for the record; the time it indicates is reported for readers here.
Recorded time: 12:56
